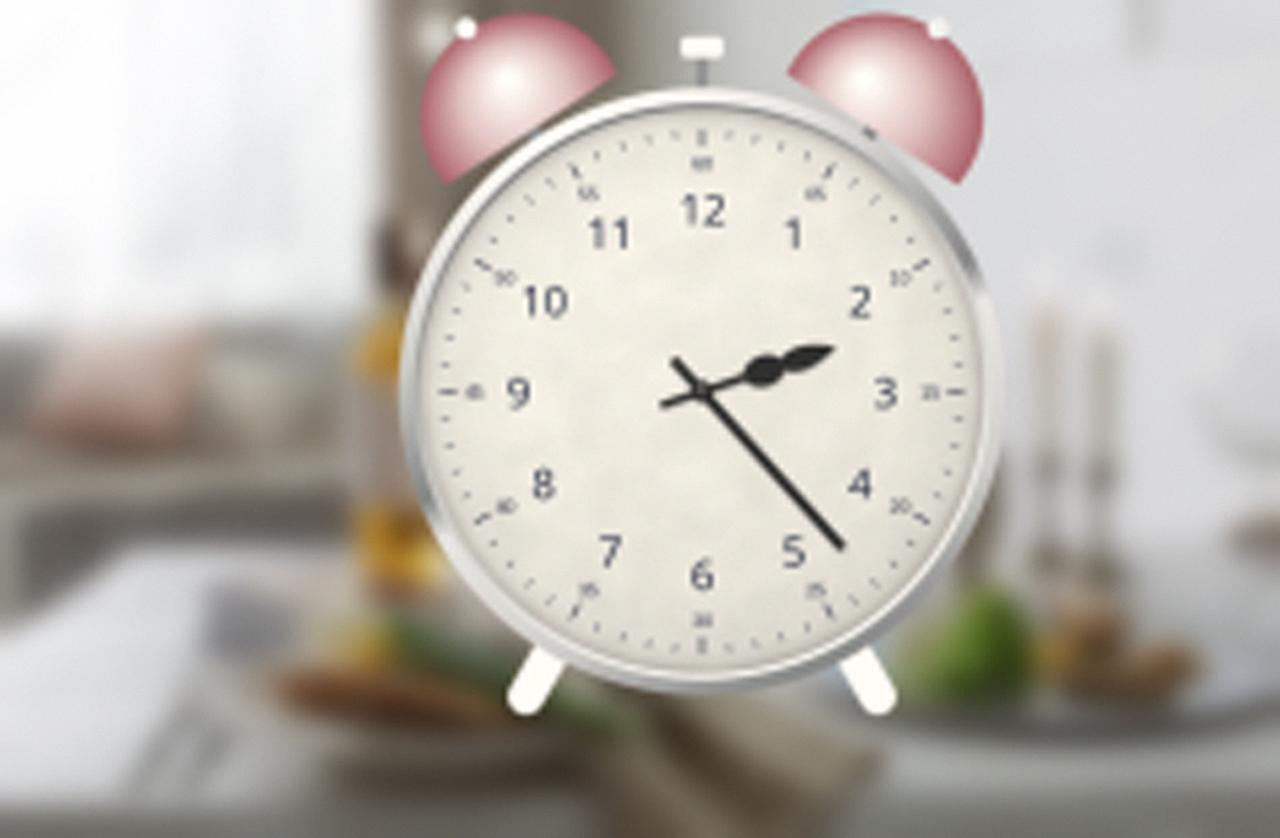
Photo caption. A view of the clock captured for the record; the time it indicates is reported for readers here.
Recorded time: 2:23
